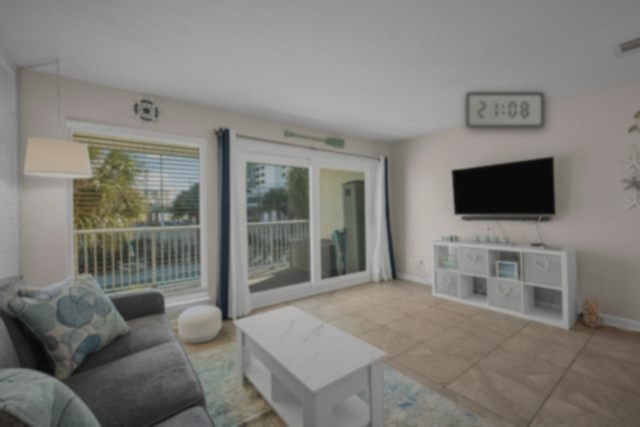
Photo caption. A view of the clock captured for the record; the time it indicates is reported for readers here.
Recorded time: 21:08
